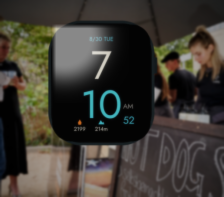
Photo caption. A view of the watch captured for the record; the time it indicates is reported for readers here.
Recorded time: 7:10:52
